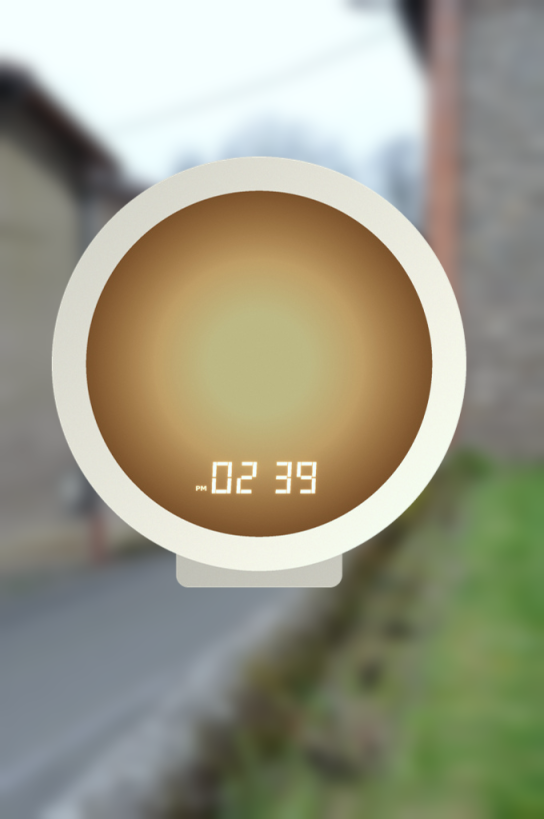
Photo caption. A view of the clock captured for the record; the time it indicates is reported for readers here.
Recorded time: 2:39
